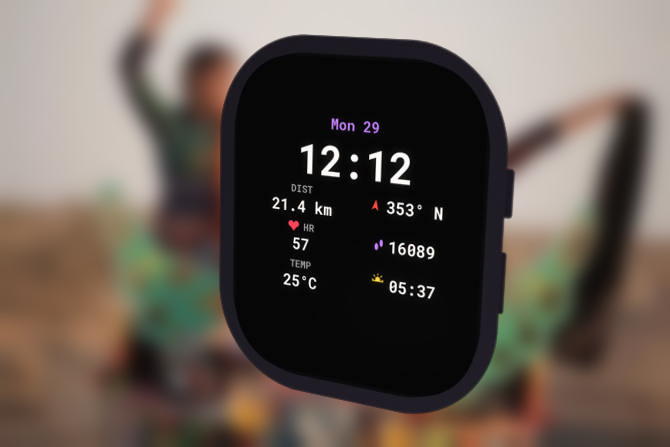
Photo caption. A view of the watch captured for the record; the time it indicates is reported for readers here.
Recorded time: 12:12
